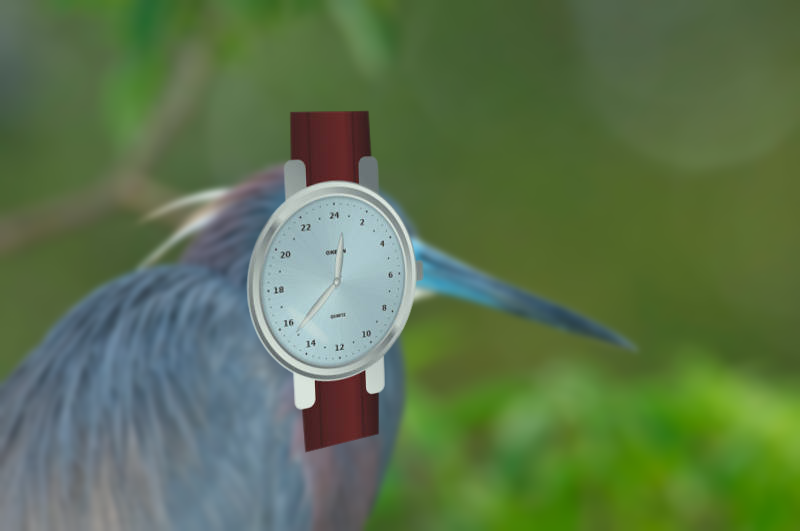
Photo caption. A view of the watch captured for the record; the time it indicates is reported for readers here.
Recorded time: 0:38
